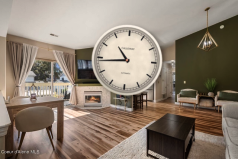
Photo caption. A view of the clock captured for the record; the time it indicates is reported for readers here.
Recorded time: 10:44
